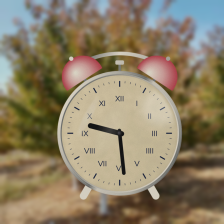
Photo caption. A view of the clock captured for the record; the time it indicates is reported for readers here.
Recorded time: 9:29
